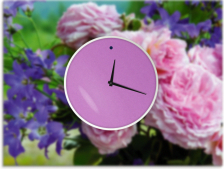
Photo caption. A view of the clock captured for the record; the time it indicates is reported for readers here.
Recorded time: 12:18
